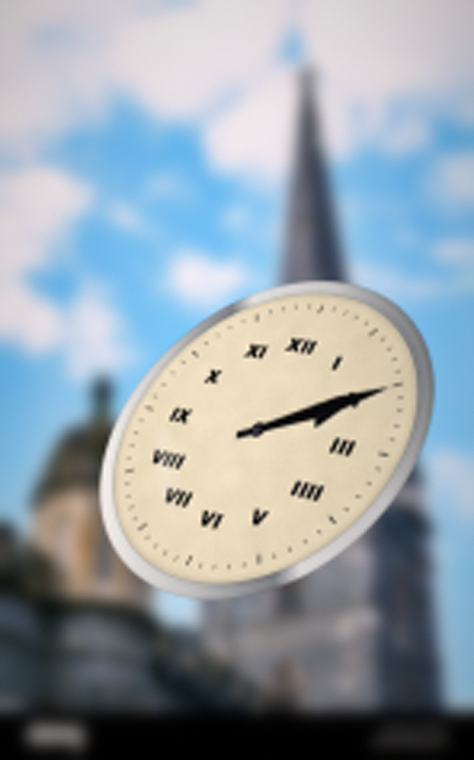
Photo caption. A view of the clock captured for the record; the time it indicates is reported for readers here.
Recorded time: 2:10
